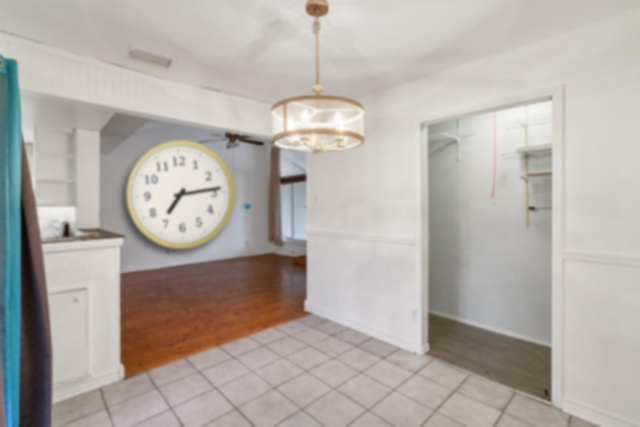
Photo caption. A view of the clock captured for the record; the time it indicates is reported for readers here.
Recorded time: 7:14
